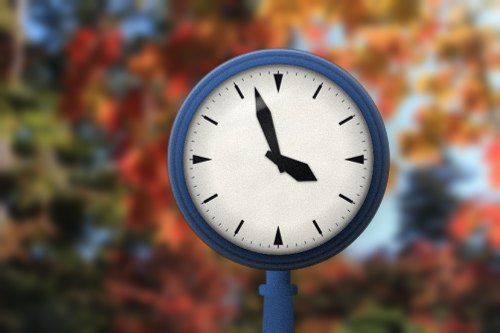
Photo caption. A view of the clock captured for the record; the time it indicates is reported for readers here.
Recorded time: 3:57
